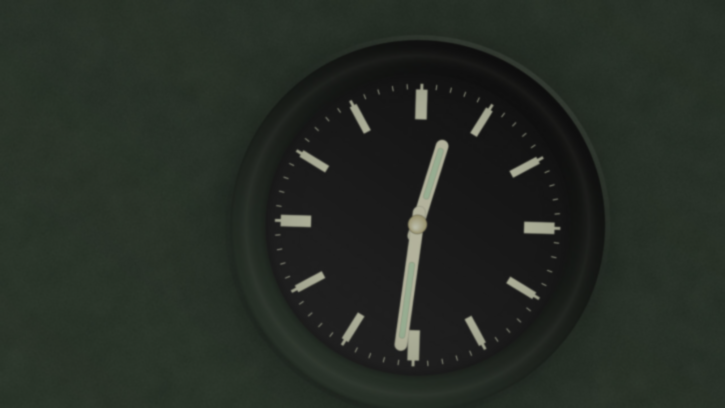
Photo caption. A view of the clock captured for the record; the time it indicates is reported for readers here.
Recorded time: 12:31
